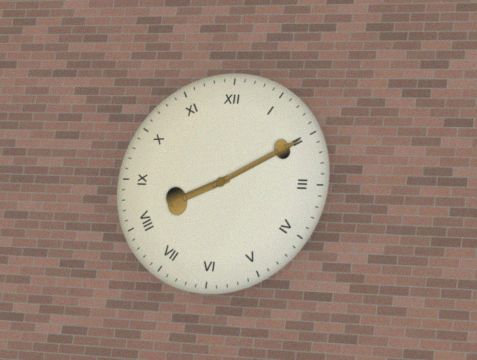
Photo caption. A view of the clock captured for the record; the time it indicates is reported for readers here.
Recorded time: 8:10
